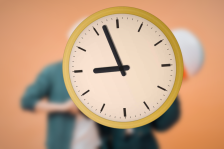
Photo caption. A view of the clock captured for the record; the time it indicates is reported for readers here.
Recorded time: 8:57
